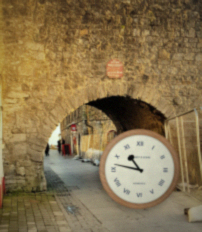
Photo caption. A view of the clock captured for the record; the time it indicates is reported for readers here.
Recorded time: 10:47
